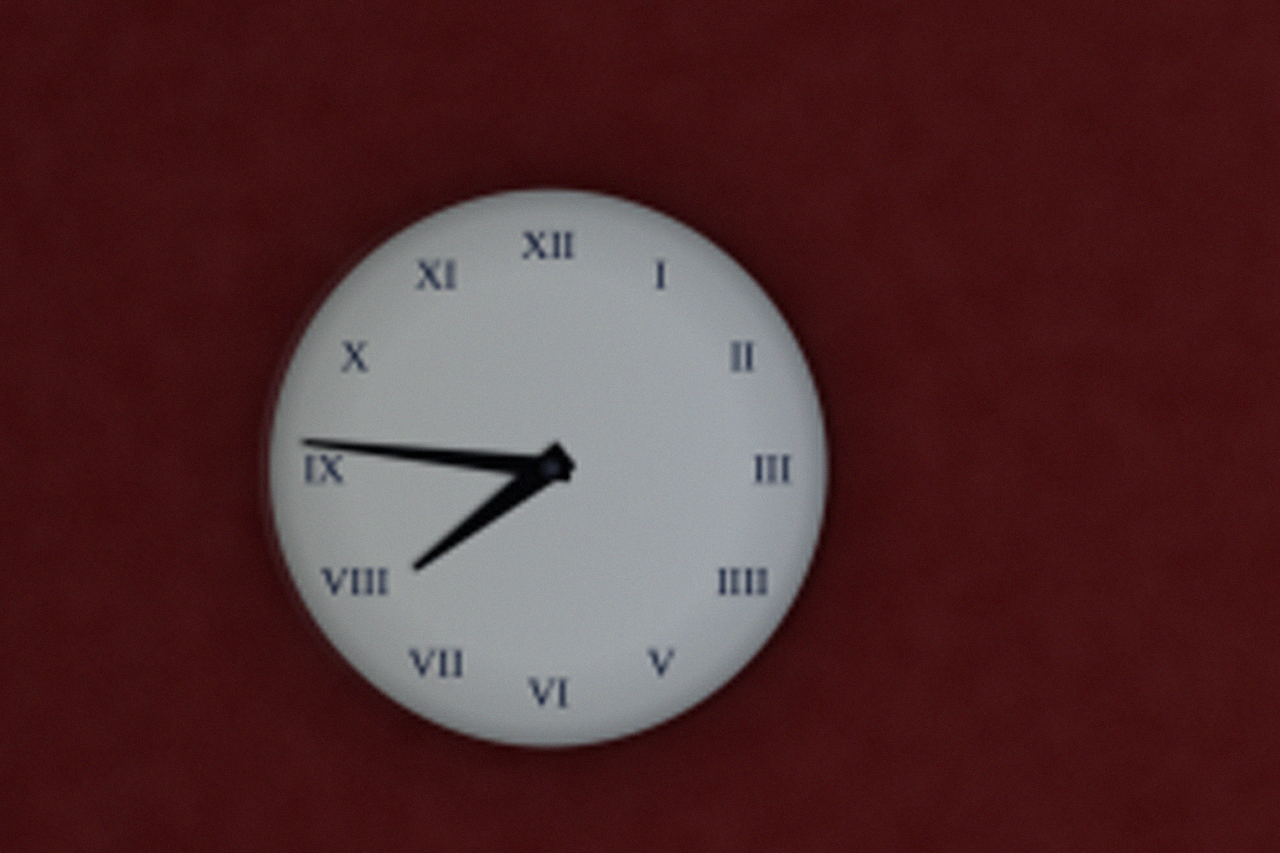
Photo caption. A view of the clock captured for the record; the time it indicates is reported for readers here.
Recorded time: 7:46
